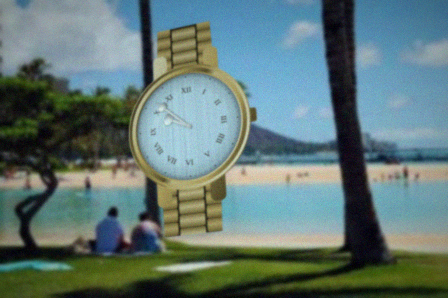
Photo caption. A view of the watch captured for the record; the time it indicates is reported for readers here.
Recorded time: 9:52
